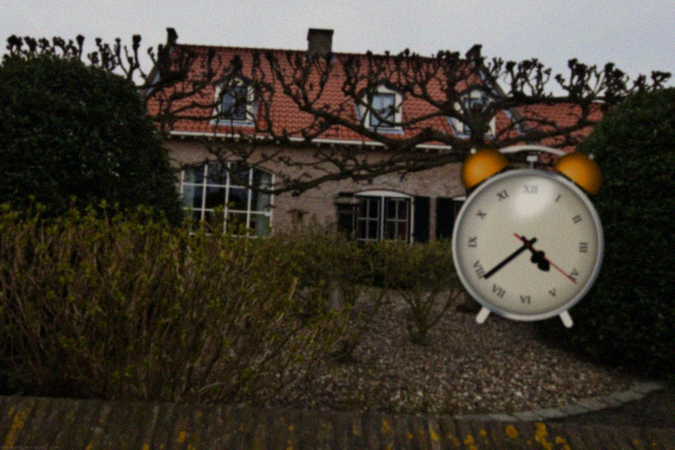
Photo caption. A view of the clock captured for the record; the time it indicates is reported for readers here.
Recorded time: 4:38:21
